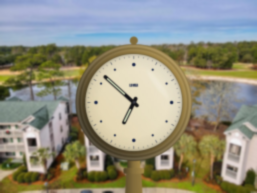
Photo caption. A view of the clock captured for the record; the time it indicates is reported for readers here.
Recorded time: 6:52
